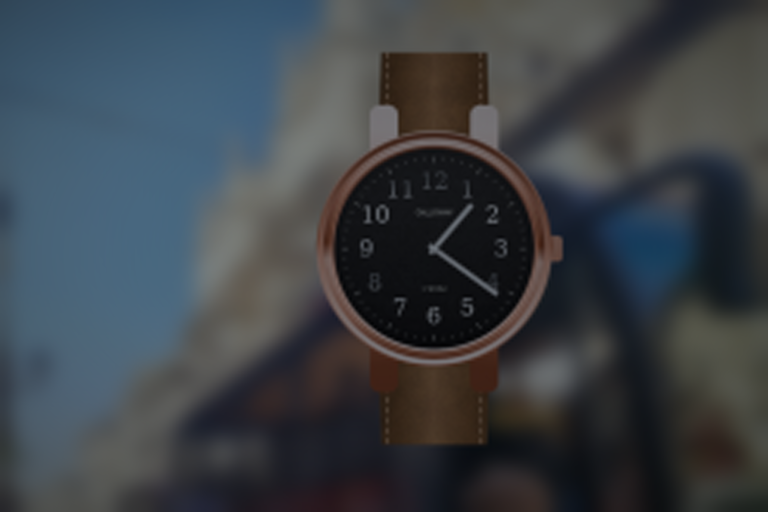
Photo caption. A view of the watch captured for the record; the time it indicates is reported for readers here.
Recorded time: 1:21
